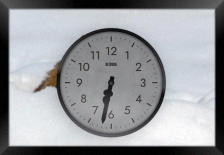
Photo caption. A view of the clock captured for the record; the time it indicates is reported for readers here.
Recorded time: 6:32
